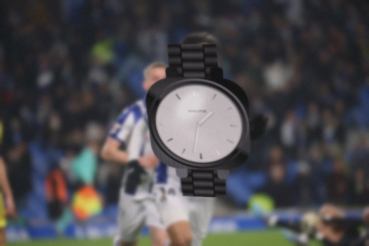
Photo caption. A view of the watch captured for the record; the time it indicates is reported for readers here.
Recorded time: 1:32
